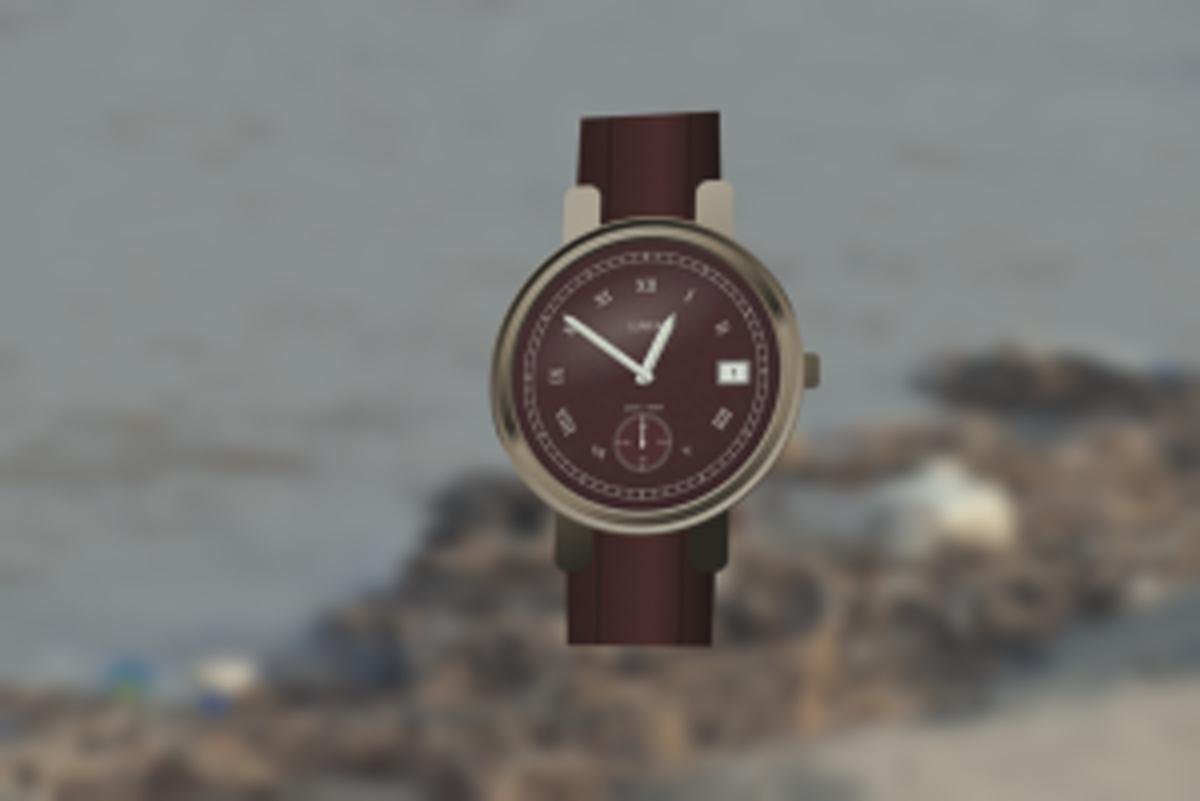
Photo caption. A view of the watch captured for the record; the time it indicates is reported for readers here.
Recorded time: 12:51
